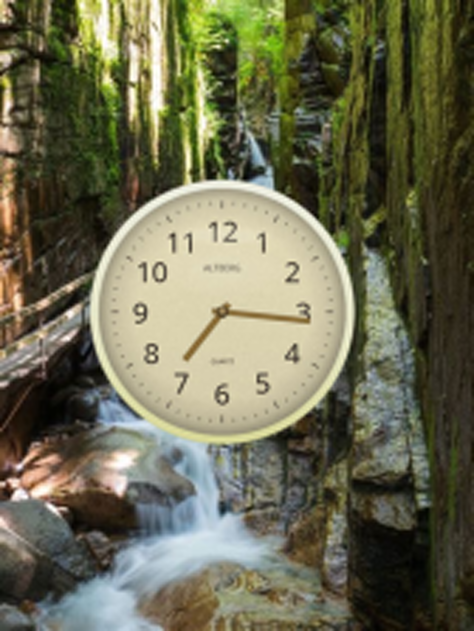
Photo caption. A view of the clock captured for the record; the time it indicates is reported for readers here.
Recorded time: 7:16
